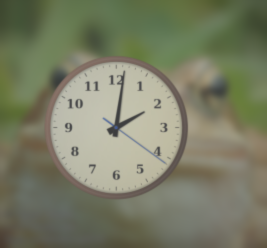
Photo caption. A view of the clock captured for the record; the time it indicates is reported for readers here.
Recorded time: 2:01:21
